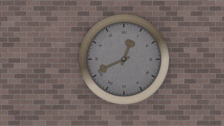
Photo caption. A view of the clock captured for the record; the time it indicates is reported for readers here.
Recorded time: 12:41
